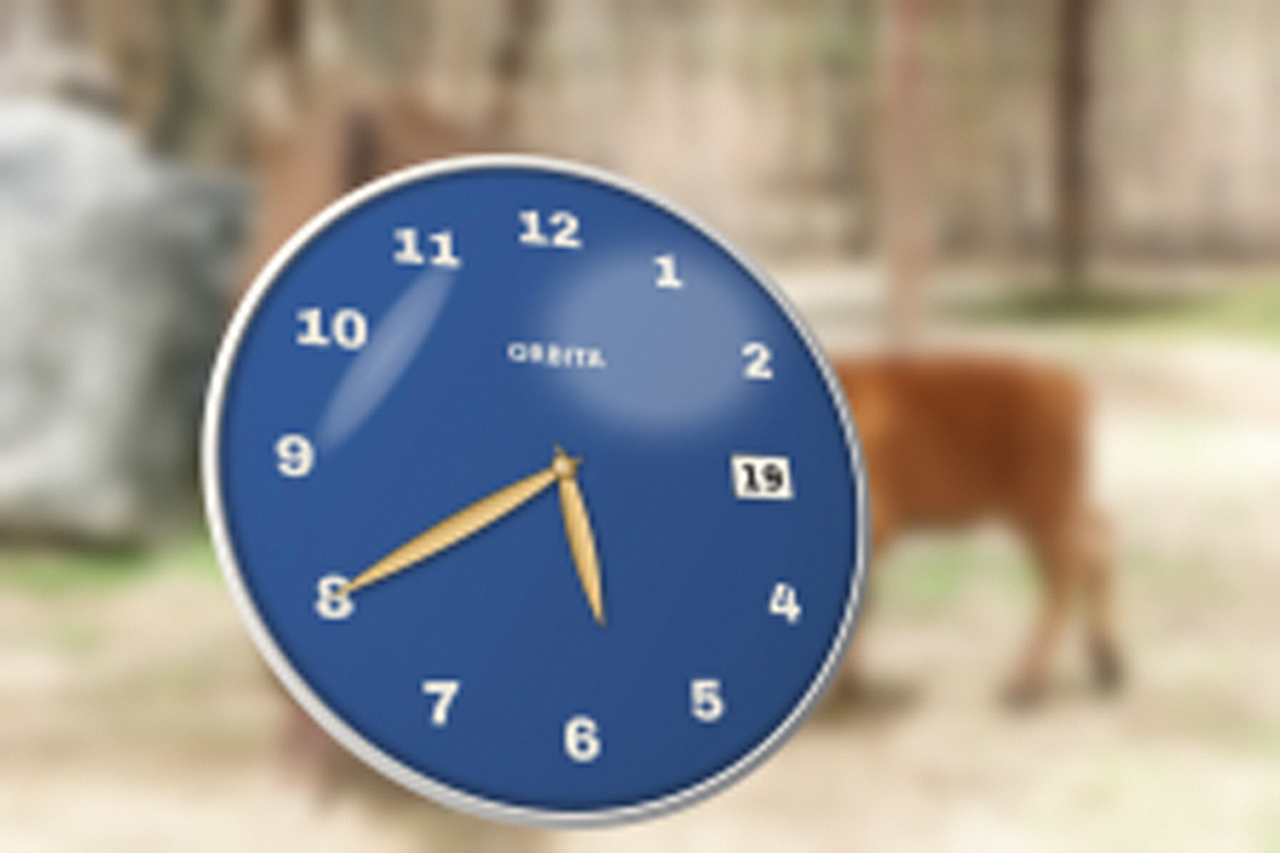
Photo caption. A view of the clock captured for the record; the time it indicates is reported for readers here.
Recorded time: 5:40
